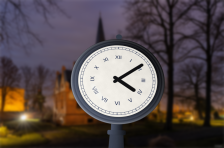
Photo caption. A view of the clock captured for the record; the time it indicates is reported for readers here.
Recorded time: 4:09
